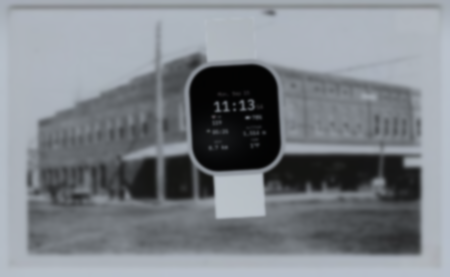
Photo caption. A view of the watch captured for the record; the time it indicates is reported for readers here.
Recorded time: 11:13
